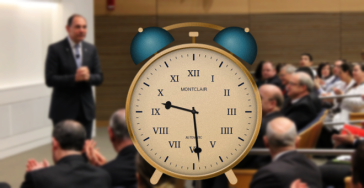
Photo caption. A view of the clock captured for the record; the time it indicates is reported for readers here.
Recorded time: 9:29
